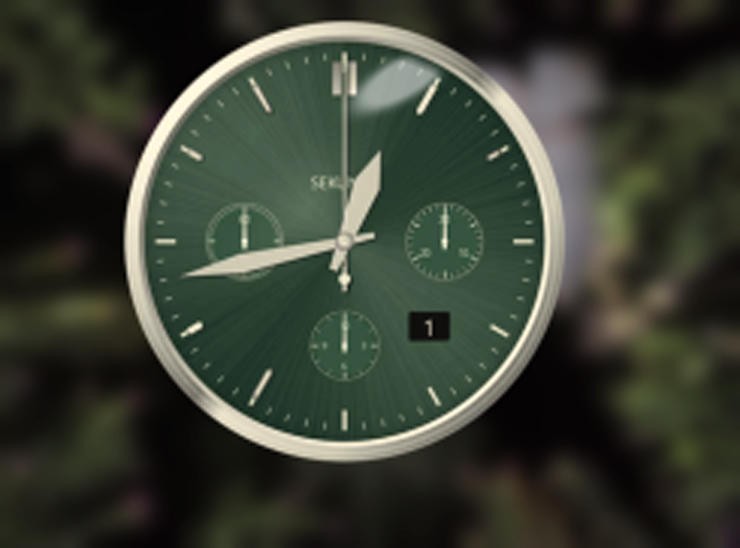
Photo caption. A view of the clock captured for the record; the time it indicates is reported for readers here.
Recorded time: 12:43
